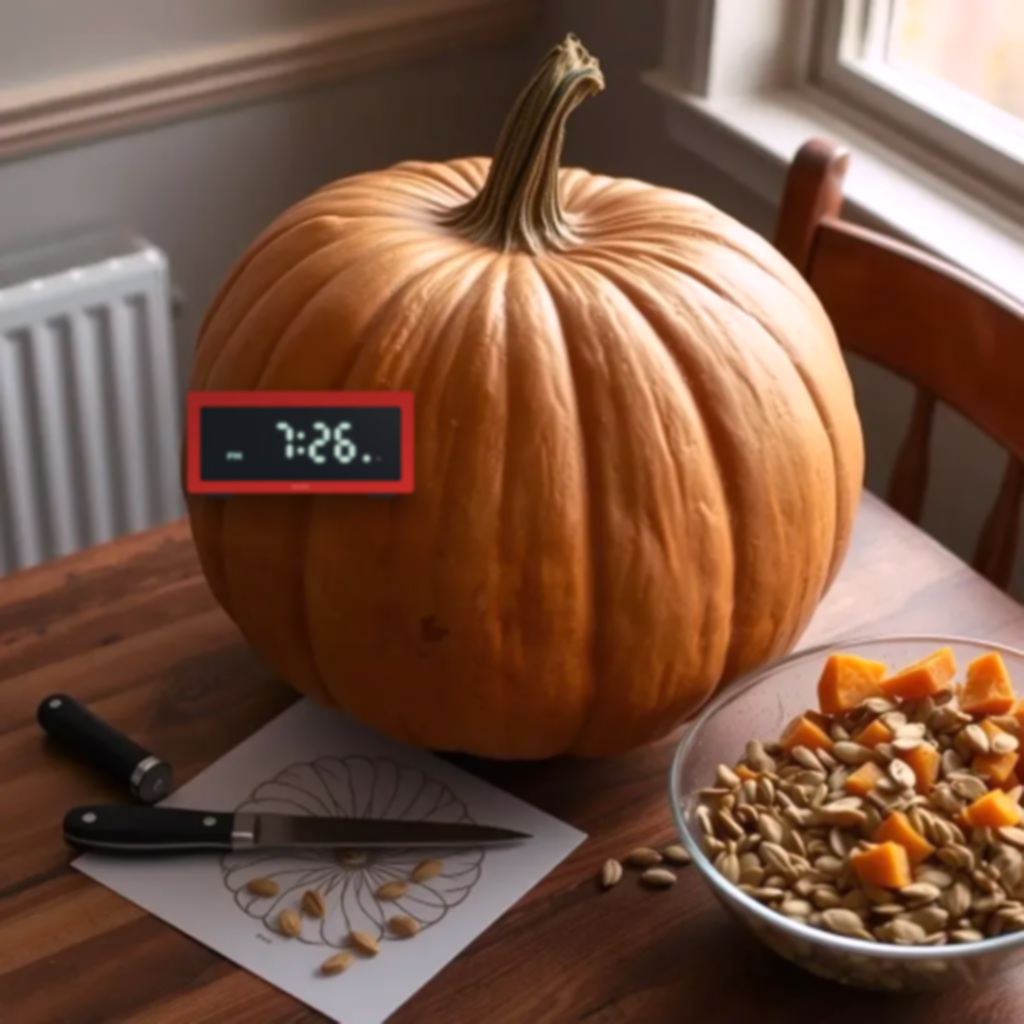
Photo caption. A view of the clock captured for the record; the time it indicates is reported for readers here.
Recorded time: 7:26
